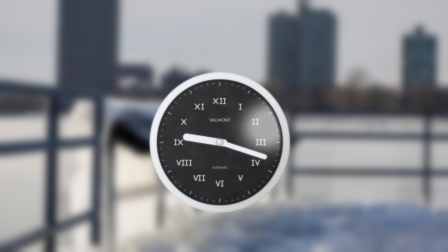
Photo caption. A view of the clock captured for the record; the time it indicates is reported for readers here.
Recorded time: 9:18
